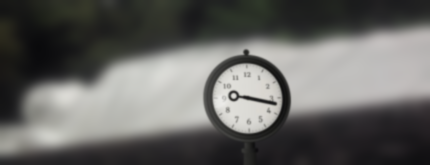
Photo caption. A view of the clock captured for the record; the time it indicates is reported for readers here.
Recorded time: 9:17
